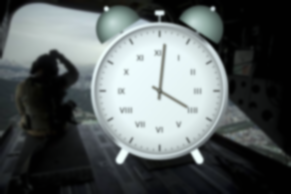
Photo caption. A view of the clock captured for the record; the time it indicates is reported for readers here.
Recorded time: 4:01
